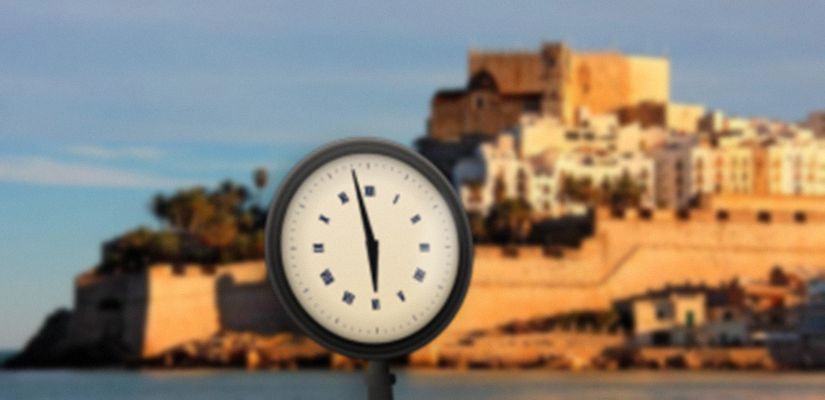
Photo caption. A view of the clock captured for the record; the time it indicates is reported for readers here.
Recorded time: 5:58
